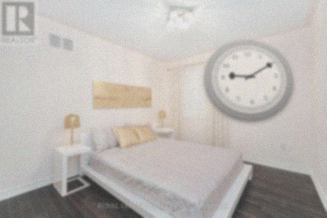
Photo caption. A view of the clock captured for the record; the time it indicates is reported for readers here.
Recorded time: 9:10
